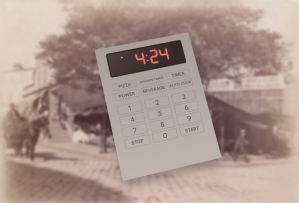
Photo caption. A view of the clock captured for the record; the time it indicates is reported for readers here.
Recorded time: 4:24
